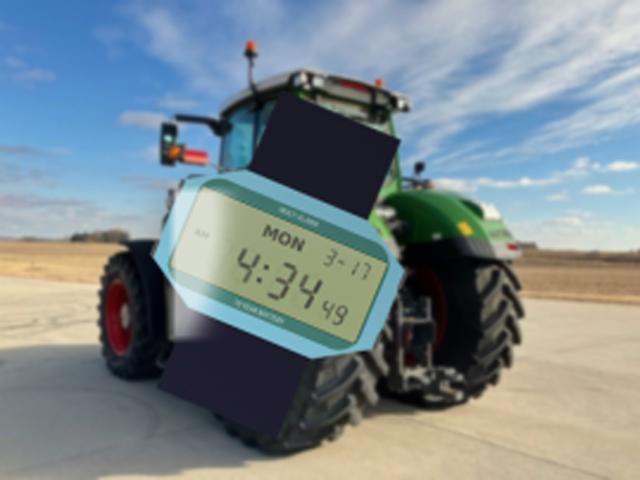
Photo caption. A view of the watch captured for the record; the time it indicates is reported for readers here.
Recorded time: 4:34:49
